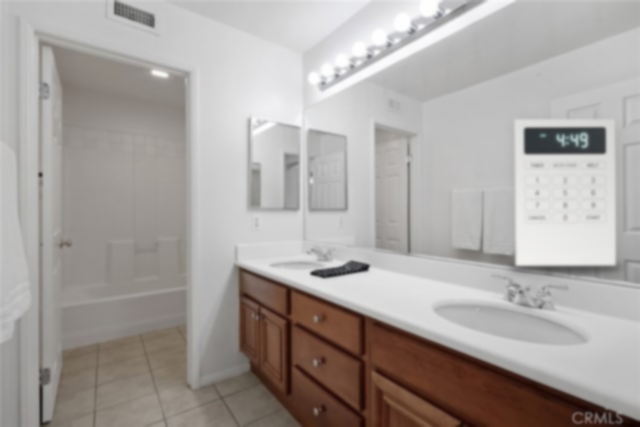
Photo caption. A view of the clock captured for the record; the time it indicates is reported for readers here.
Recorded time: 4:49
